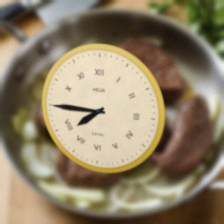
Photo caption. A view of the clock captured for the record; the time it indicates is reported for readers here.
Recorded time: 7:45
